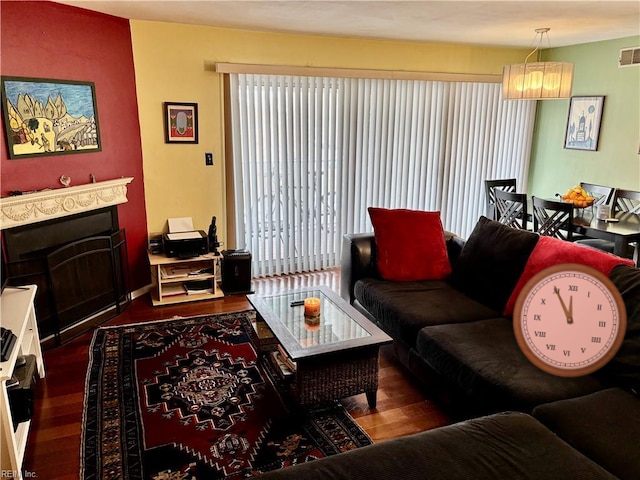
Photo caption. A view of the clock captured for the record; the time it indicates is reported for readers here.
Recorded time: 11:55
